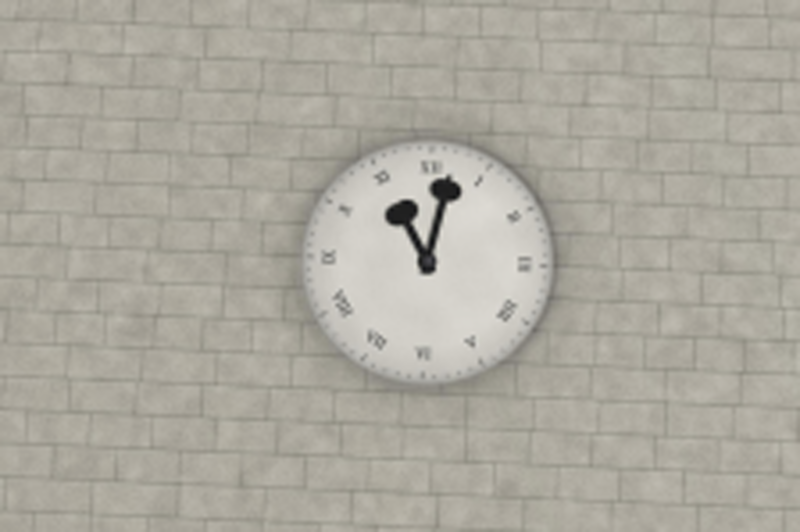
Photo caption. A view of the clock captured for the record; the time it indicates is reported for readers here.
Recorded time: 11:02
